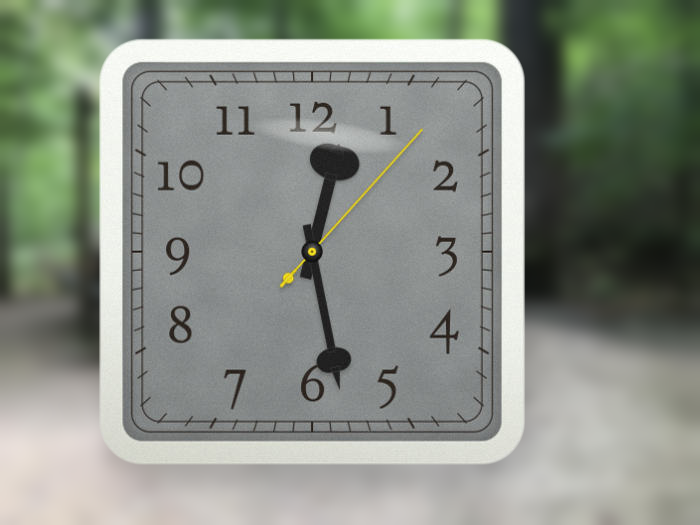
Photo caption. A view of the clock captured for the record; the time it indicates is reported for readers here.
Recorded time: 12:28:07
